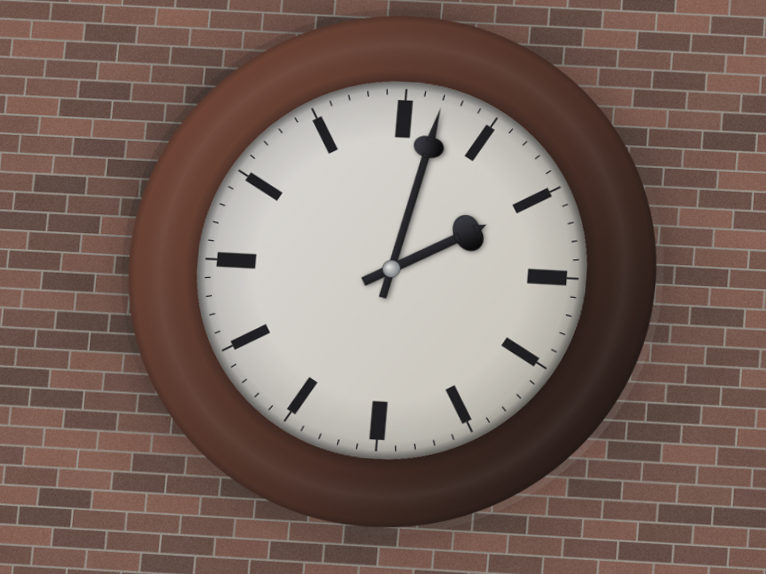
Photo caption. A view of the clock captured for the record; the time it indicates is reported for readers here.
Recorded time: 2:02
